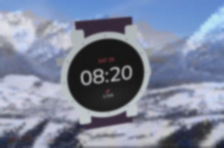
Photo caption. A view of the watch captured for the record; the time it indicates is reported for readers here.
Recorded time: 8:20
